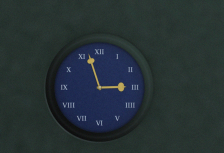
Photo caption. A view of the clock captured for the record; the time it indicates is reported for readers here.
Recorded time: 2:57
